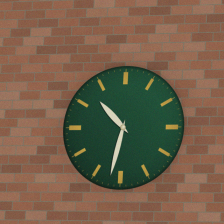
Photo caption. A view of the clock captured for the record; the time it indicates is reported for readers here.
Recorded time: 10:32
